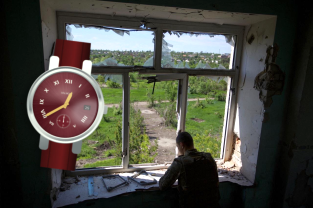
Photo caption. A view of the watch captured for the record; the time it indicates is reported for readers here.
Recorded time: 12:39
